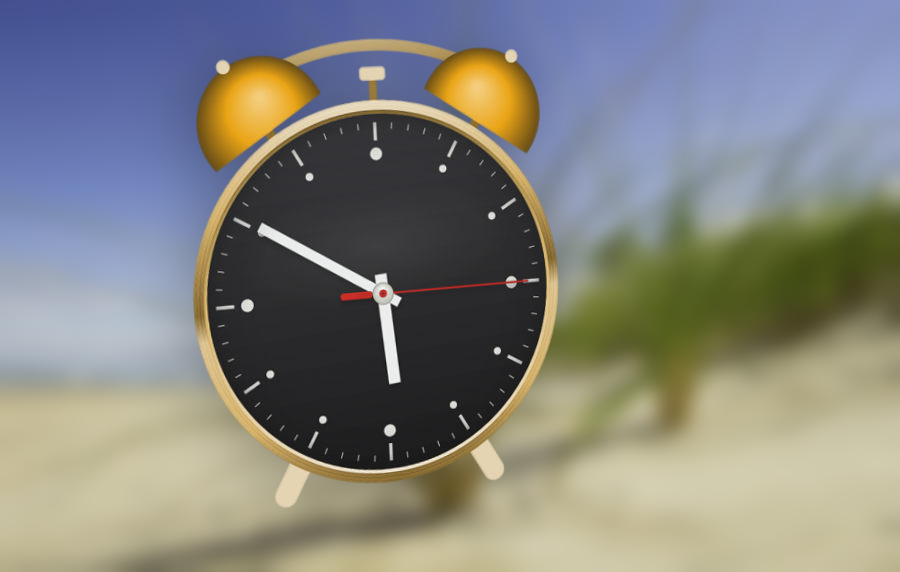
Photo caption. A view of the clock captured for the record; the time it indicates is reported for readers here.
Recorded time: 5:50:15
